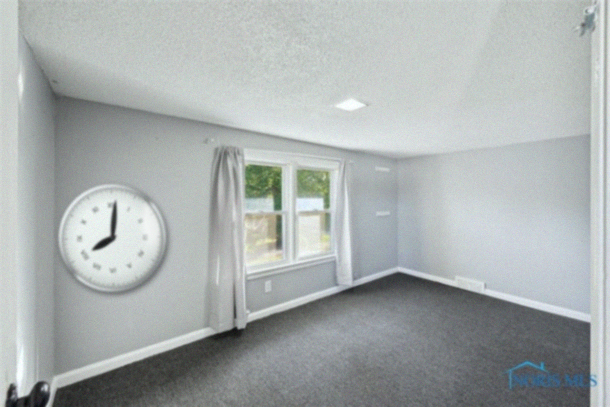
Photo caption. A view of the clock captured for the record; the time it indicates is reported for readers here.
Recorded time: 8:01
